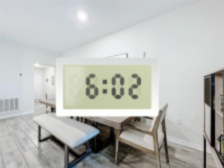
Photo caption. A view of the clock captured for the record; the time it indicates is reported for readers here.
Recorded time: 6:02
